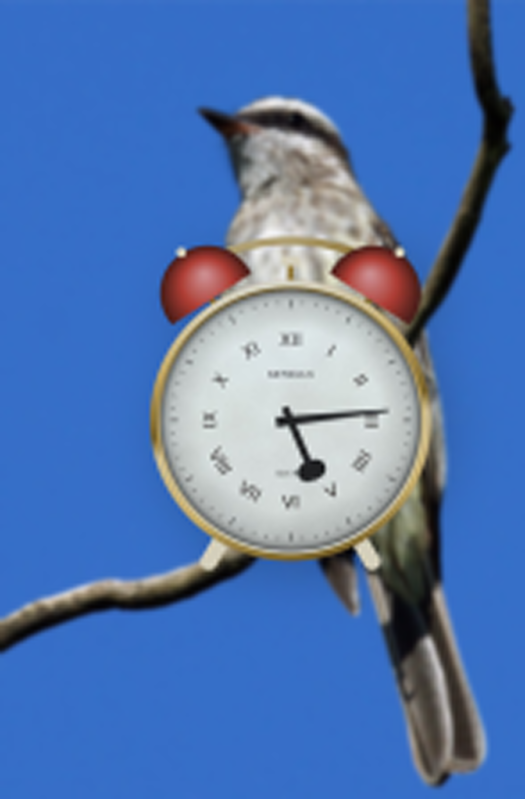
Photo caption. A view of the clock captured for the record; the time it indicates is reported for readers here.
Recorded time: 5:14
